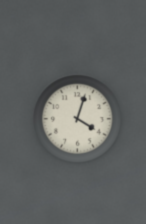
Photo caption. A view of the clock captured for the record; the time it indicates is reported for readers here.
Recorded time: 4:03
